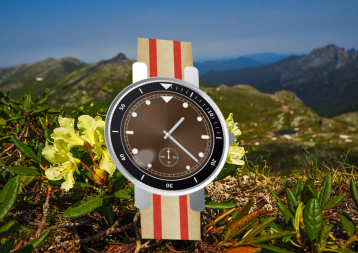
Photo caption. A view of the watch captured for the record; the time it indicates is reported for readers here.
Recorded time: 1:22
